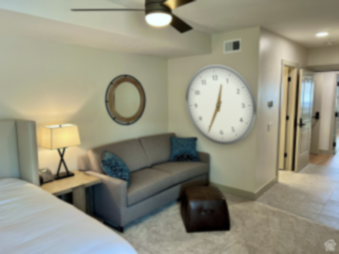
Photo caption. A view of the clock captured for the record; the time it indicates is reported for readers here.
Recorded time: 12:35
